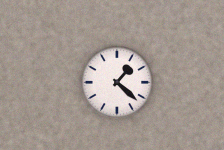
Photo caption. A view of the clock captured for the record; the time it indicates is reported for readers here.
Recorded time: 1:22
